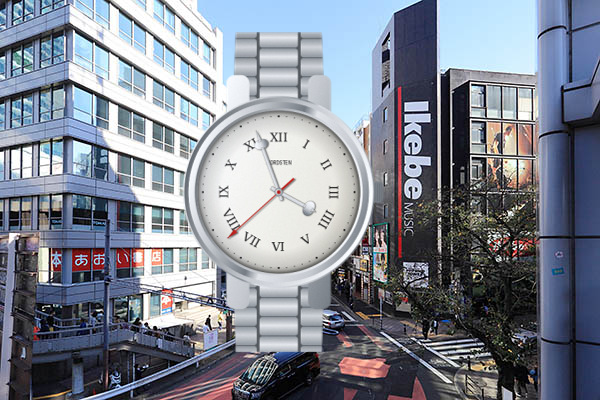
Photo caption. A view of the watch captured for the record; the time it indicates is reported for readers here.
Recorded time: 3:56:38
